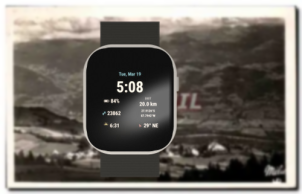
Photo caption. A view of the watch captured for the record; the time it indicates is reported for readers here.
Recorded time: 5:08
